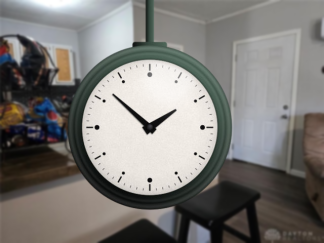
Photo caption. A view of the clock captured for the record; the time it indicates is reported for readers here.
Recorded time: 1:52
